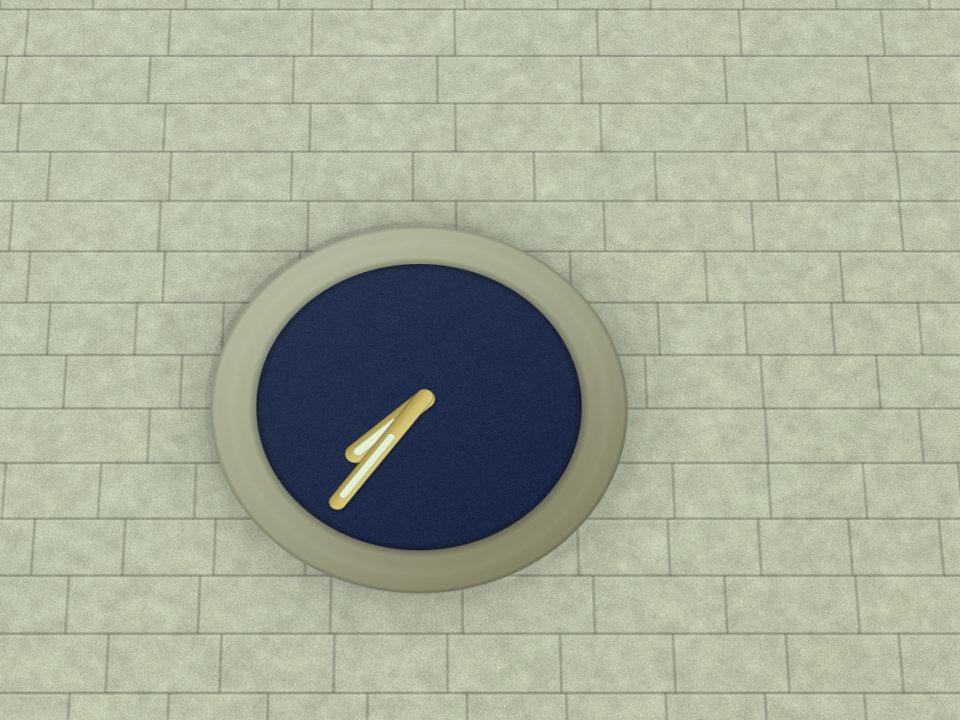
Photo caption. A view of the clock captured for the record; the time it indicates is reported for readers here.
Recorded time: 7:36
